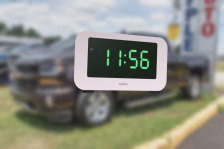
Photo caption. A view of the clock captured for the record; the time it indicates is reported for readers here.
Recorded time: 11:56
